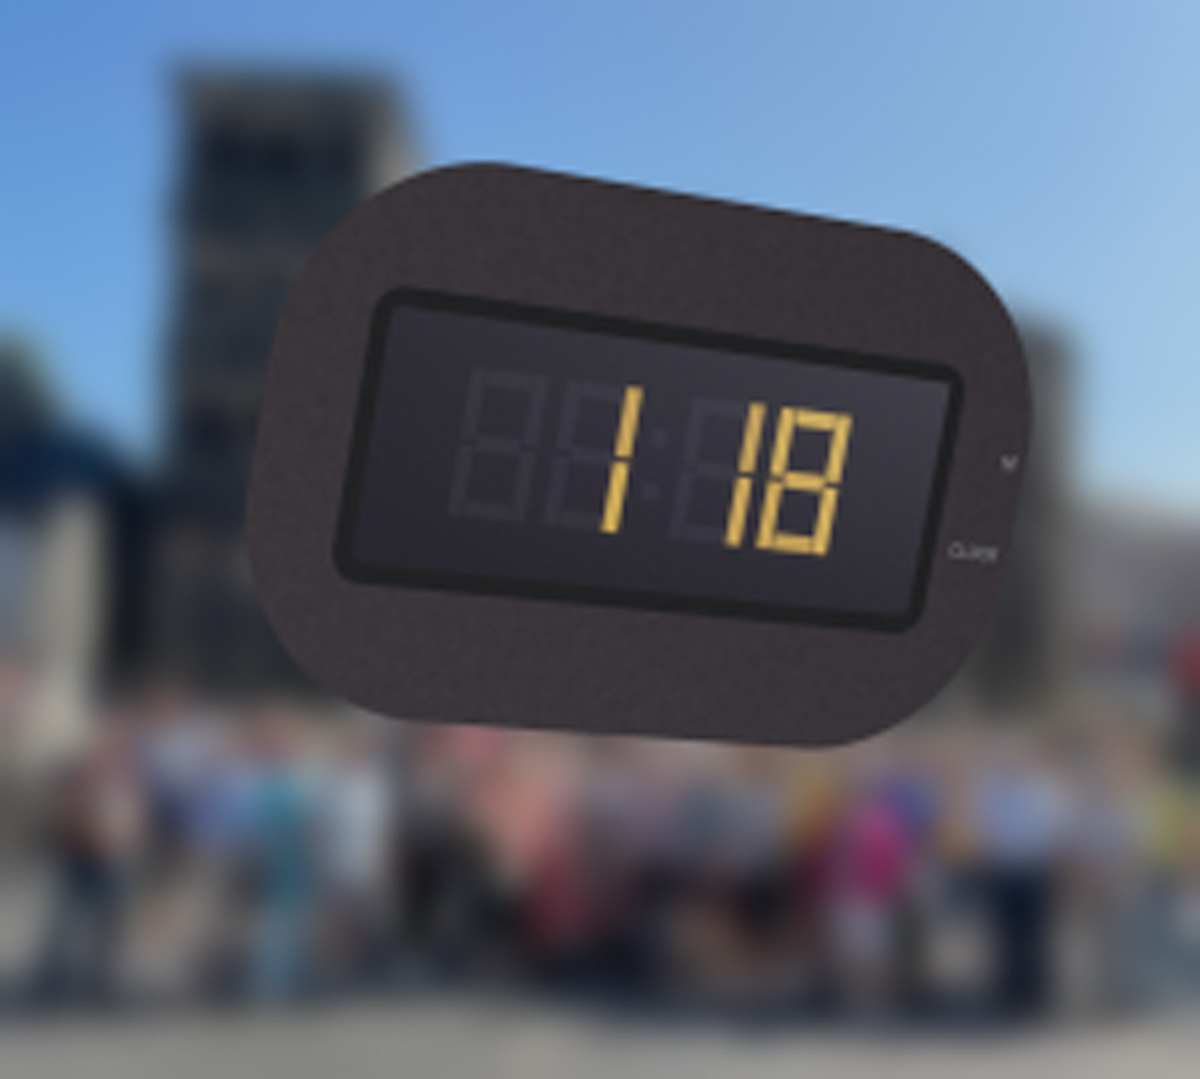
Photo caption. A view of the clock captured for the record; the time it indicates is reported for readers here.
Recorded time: 1:18
